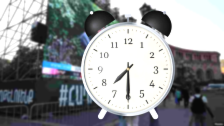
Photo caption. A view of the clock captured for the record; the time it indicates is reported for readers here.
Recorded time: 7:30
